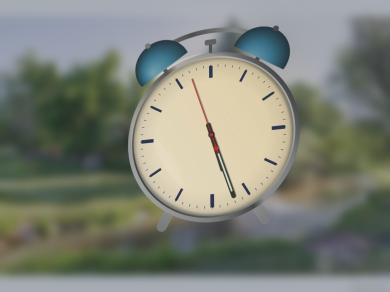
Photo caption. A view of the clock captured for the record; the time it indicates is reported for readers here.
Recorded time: 5:26:57
